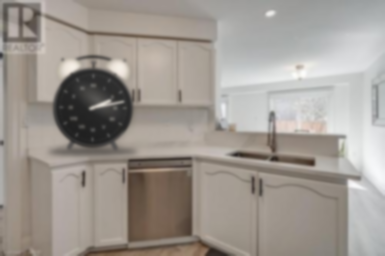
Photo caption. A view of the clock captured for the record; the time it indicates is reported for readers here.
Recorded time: 2:13
